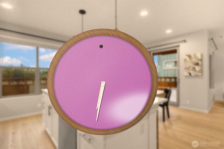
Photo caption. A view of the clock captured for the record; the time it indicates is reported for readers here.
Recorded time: 6:32
